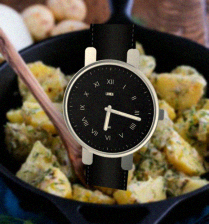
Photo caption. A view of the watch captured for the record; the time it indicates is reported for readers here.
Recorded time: 6:17
